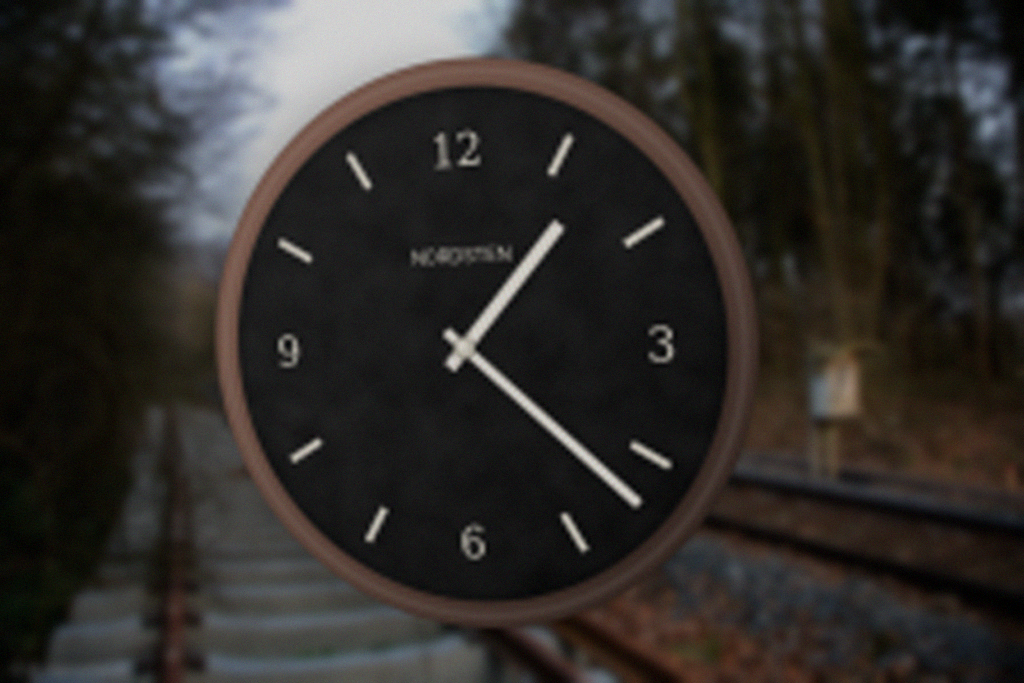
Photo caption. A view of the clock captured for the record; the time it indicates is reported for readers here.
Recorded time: 1:22
